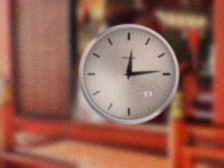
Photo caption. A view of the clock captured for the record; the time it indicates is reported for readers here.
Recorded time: 12:14
